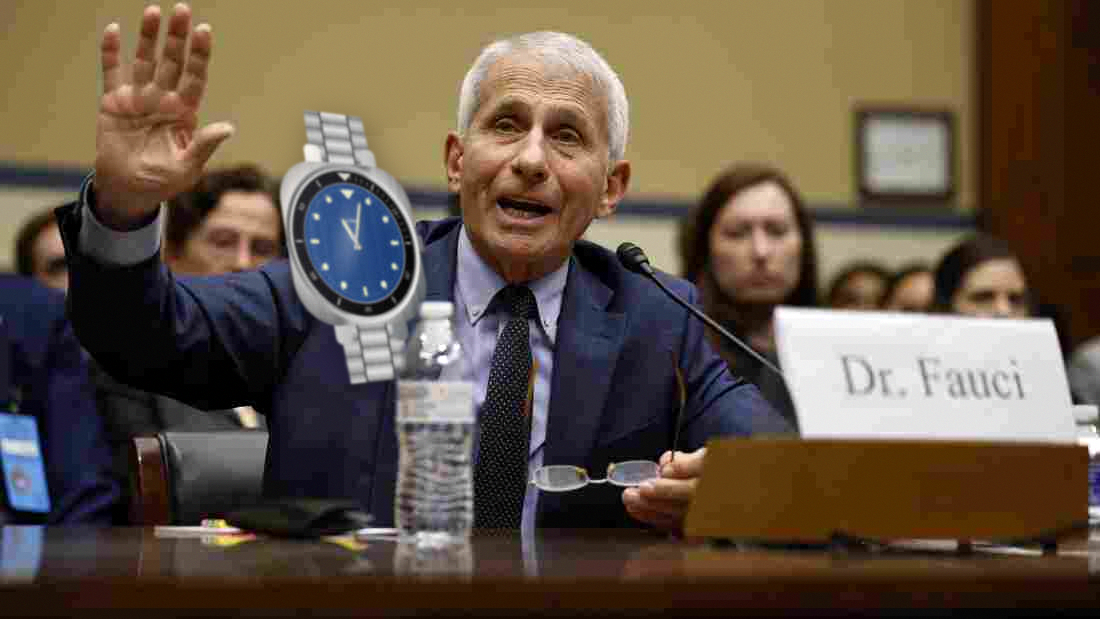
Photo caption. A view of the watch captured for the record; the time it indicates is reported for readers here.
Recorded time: 11:03
